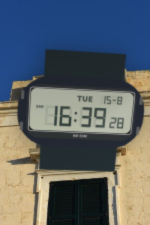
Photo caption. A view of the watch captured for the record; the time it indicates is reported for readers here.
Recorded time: 16:39:28
